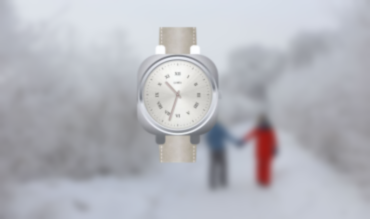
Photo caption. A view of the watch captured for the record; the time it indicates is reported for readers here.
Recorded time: 10:33
